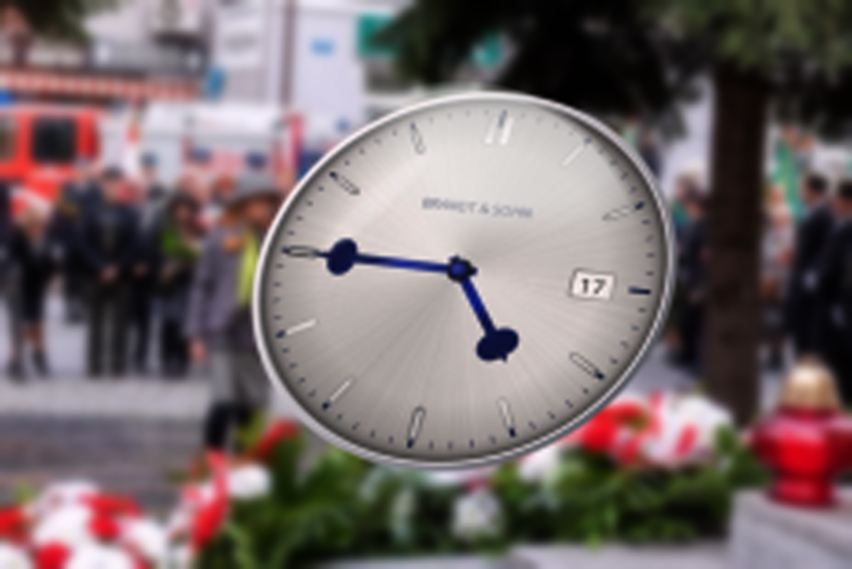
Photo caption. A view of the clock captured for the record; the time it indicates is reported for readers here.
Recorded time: 4:45
